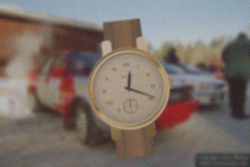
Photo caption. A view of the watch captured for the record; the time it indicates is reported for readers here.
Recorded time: 12:19
